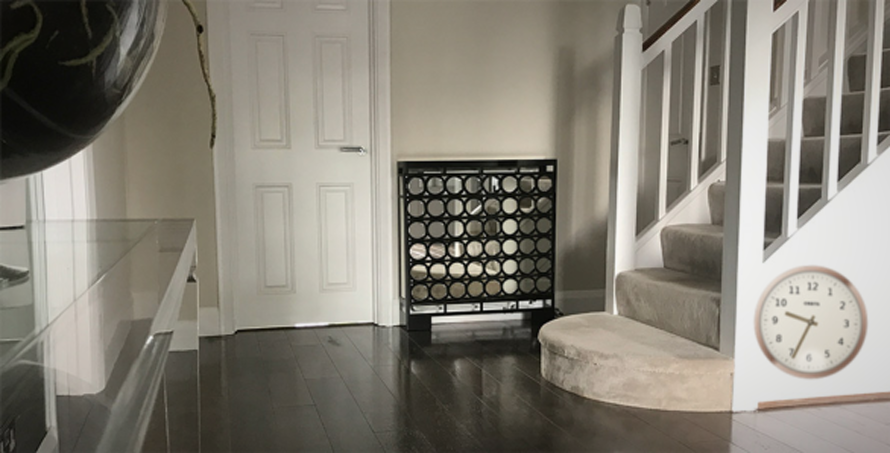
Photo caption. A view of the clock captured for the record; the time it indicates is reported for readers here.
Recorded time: 9:34
